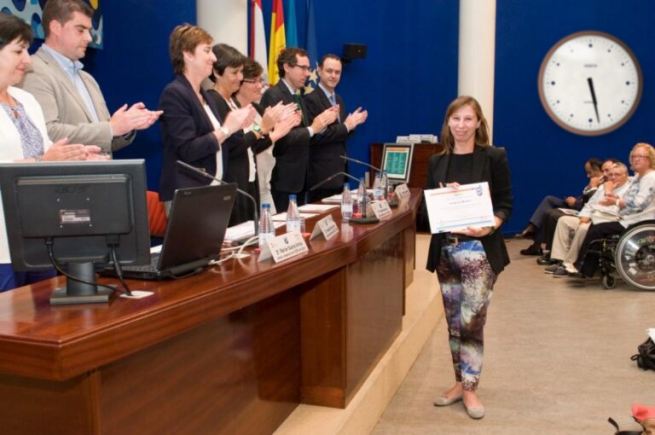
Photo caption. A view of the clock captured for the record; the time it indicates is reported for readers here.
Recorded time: 5:28
